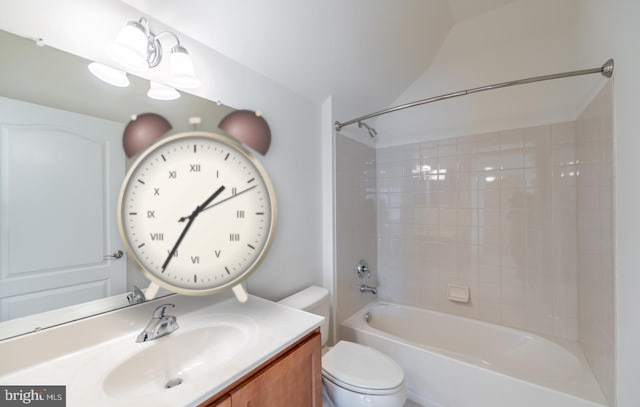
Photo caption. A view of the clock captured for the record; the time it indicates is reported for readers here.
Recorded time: 1:35:11
